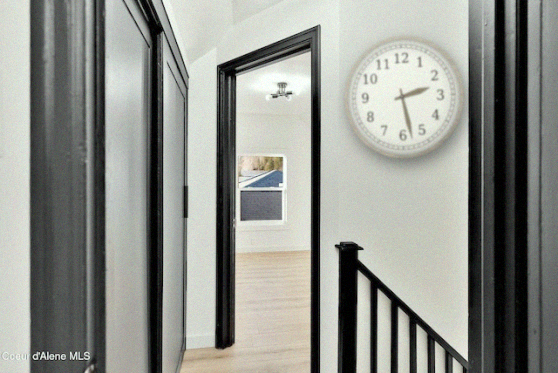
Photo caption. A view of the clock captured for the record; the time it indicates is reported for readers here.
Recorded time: 2:28
